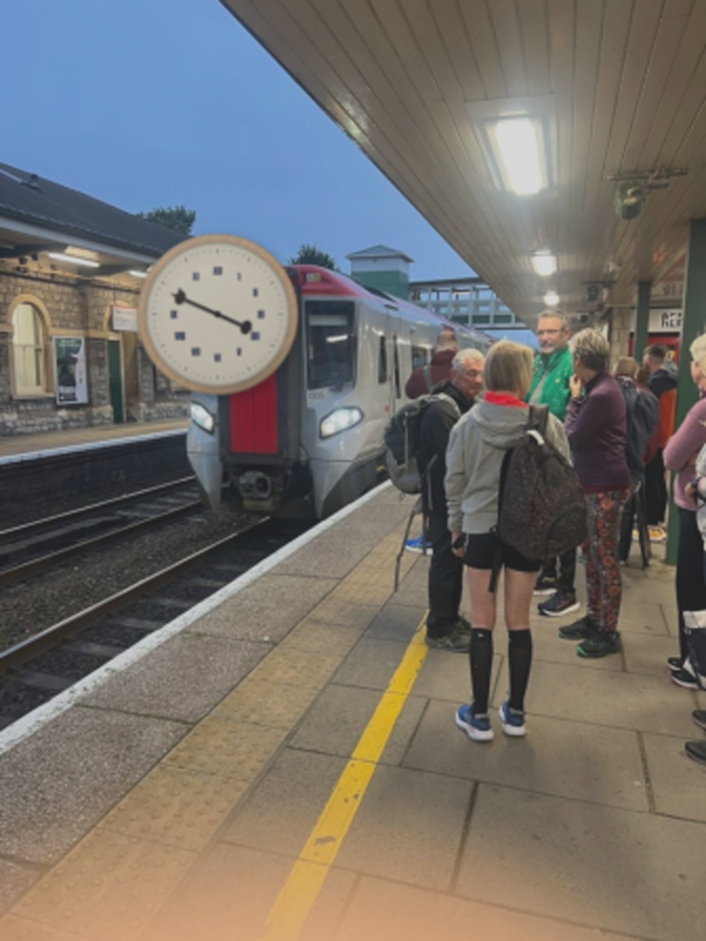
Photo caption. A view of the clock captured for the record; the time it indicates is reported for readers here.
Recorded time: 3:49
